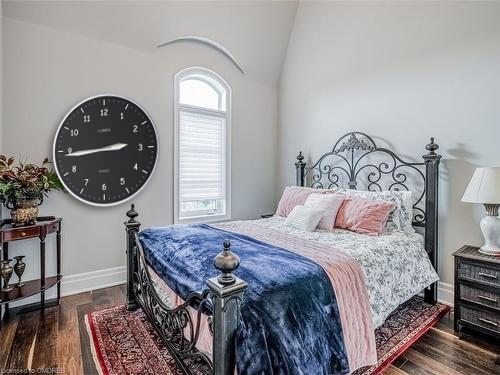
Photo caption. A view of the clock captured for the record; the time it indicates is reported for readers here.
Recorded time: 2:44
